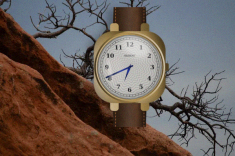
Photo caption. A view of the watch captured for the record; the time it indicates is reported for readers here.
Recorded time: 6:41
